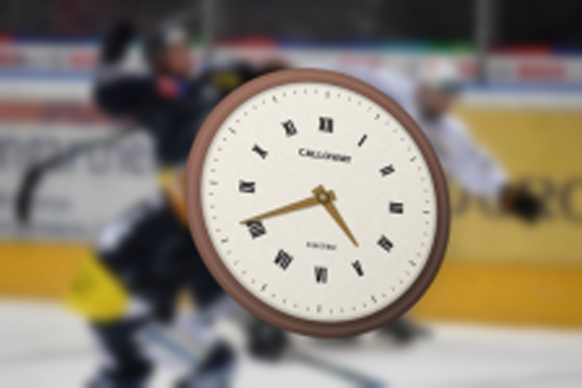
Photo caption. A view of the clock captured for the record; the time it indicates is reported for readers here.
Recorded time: 4:41
